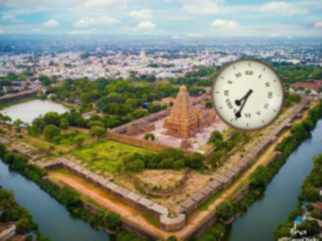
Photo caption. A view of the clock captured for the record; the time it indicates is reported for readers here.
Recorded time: 7:34
